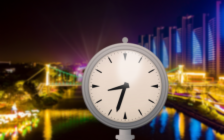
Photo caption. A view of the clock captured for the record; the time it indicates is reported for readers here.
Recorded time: 8:33
